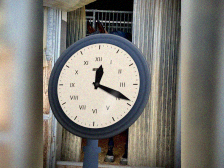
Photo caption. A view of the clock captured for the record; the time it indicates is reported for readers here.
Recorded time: 12:19
